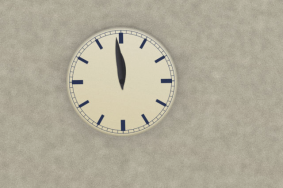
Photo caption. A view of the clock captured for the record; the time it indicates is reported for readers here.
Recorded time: 11:59
